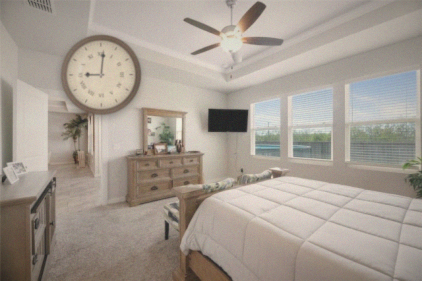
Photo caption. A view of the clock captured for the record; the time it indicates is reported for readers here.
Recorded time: 9:01
